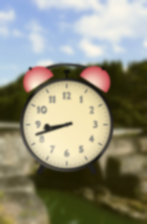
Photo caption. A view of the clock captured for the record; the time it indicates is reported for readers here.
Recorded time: 8:42
